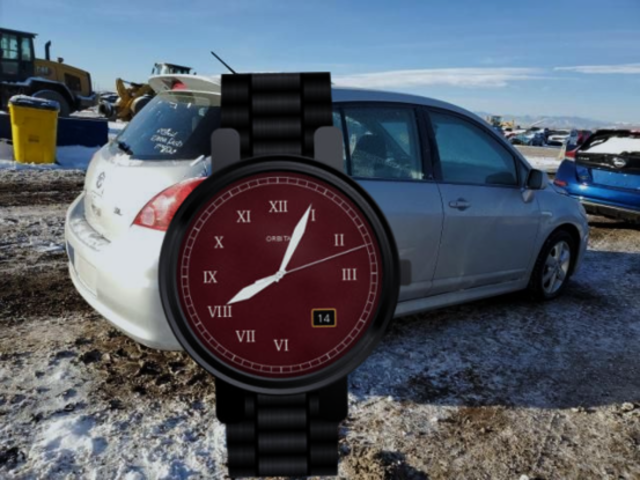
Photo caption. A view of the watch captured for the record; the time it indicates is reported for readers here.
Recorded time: 8:04:12
